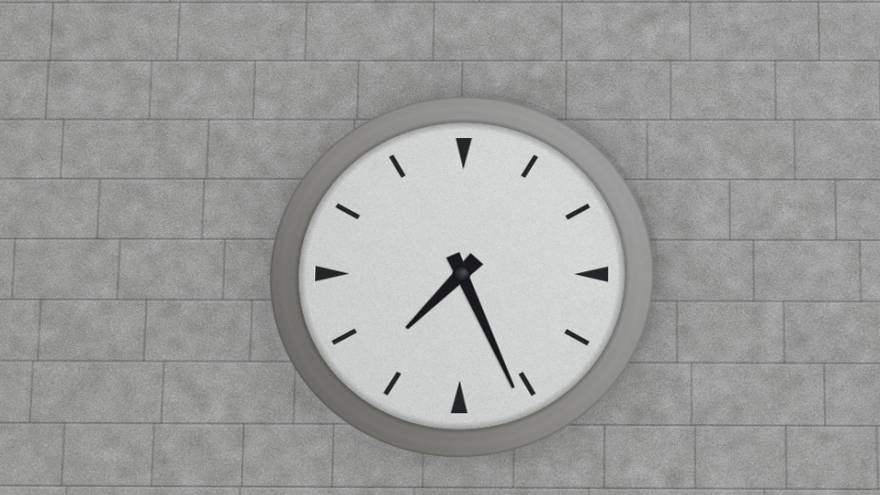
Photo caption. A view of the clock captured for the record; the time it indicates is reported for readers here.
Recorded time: 7:26
